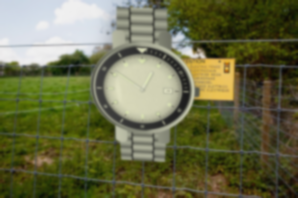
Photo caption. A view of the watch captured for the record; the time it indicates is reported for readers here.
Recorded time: 12:51
